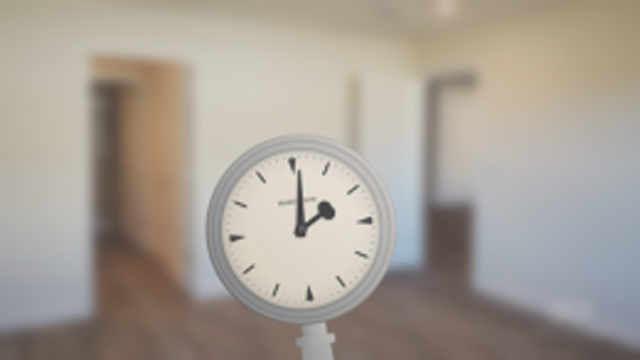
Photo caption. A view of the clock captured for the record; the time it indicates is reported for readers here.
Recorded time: 2:01
